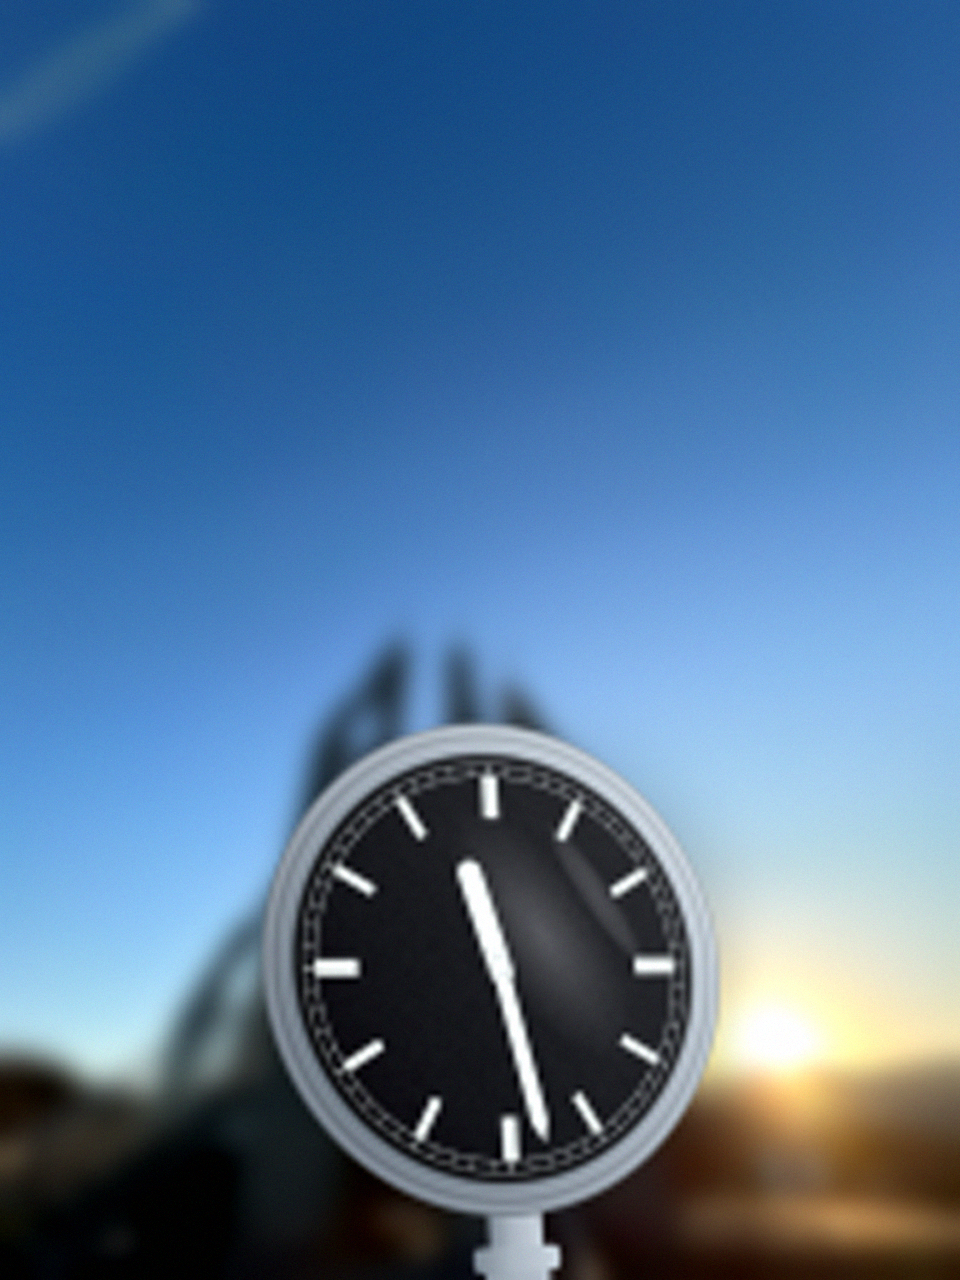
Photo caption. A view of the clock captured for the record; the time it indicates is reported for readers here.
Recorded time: 11:28
